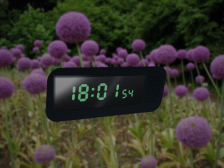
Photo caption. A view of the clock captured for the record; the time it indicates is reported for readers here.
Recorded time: 18:01:54
